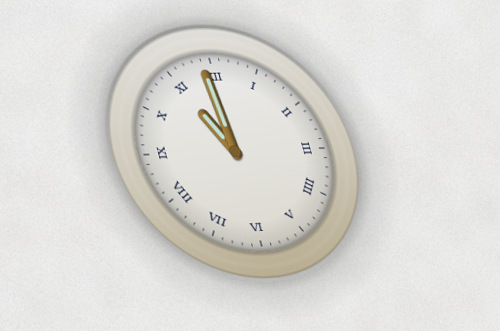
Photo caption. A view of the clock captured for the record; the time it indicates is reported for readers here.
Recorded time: 10:59
